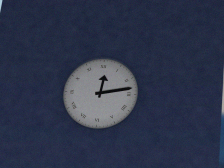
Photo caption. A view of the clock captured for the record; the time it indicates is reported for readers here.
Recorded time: 12:13
